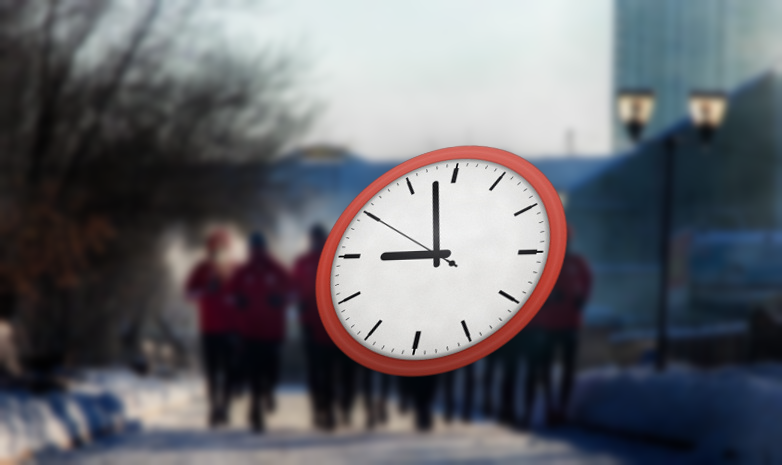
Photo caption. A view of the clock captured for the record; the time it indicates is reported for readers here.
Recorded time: 8:57:50
